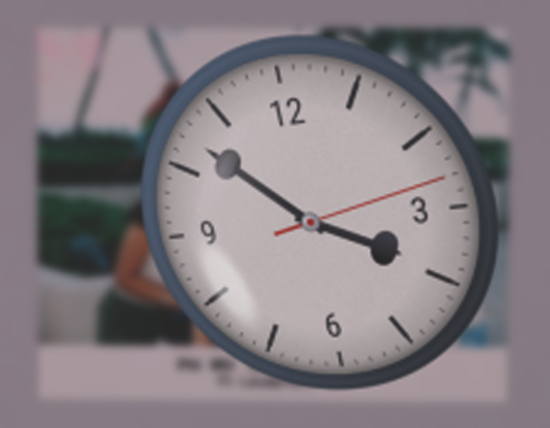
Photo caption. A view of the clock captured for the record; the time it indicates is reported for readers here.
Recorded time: 3:52:13
